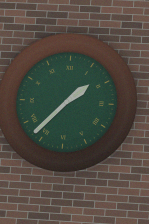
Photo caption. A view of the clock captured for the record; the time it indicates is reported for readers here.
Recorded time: 1:37
